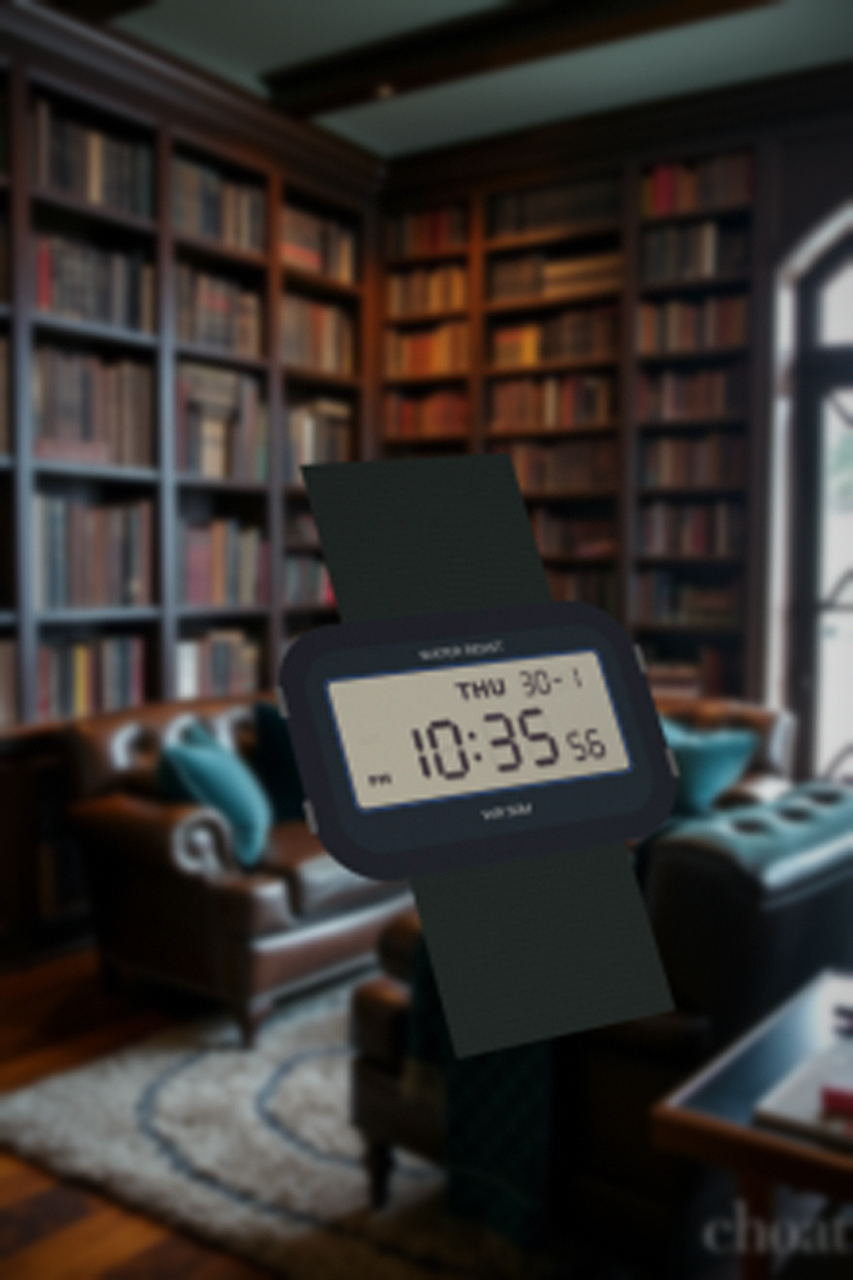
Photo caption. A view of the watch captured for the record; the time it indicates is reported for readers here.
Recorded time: 10:35:56
